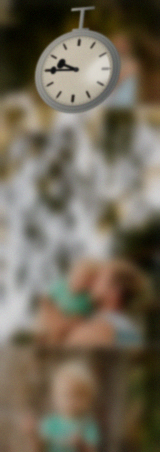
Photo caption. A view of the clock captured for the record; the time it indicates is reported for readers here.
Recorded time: 9:45
